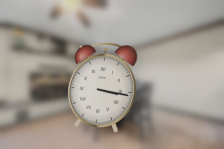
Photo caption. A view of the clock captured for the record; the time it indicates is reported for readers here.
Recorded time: 3:16
